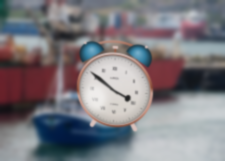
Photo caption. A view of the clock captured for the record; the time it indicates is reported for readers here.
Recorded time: 3:51
